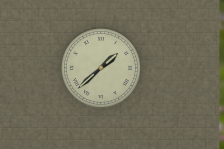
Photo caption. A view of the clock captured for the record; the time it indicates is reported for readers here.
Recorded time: 1:38
